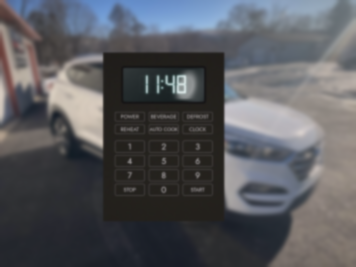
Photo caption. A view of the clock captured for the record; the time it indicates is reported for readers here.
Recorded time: 11:48
